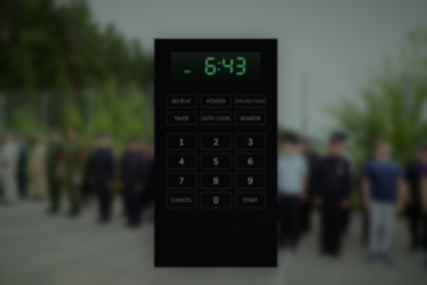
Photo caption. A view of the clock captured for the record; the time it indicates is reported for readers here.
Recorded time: 6:43
